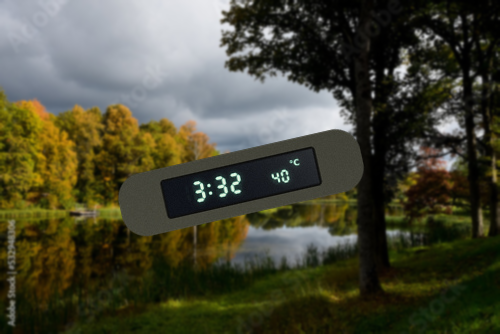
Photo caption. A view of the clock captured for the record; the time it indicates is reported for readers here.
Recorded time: 3:32
